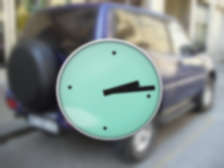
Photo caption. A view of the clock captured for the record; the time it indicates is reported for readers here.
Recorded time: 2:13
